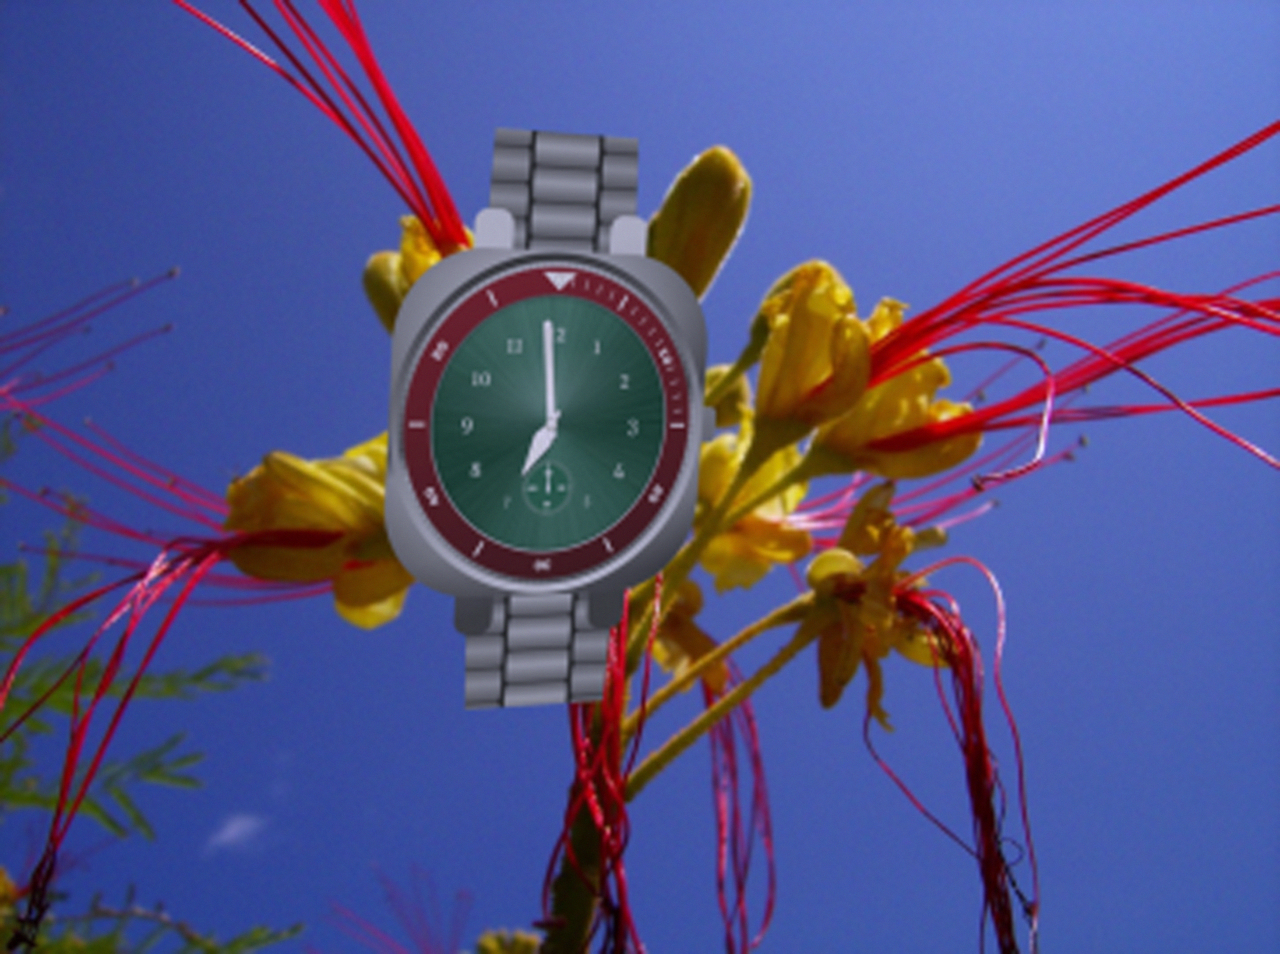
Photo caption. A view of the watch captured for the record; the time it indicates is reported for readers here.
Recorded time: 6:59
